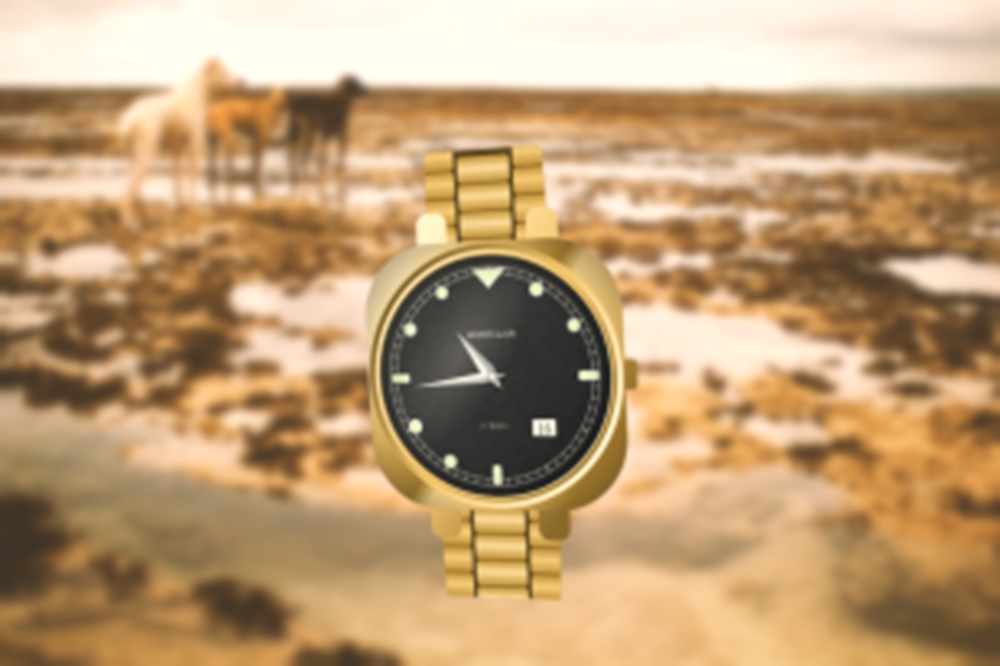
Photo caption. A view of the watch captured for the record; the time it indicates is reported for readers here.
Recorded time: 10:44
